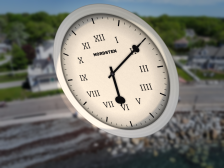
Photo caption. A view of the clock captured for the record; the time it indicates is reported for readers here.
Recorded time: 6:10
